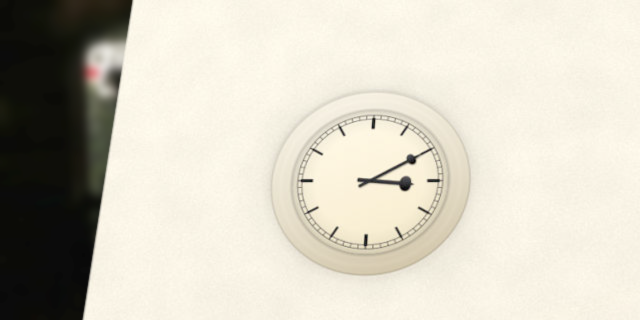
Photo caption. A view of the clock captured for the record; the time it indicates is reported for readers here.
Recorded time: 3:10
